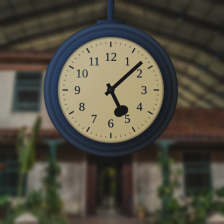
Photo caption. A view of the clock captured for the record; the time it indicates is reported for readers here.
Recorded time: 5:08
